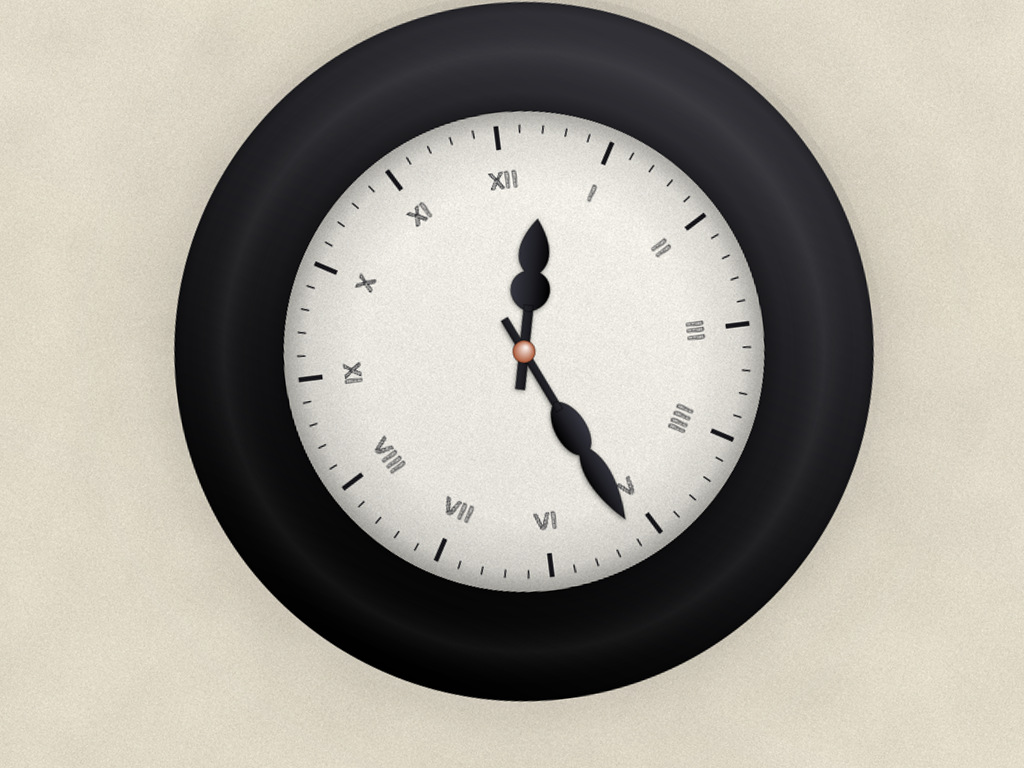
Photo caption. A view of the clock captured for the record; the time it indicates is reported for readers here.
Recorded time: 12:26
